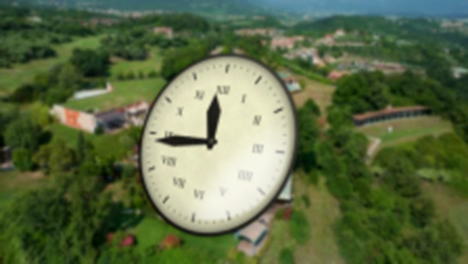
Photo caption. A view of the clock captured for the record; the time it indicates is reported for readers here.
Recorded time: 11:44
